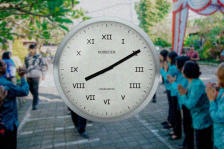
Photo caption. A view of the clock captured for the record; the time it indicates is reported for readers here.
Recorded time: 8:10
